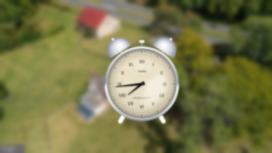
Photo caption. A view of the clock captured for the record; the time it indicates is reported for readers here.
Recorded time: 7:44
